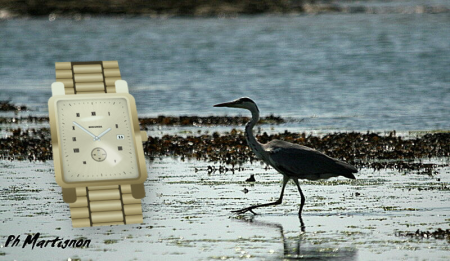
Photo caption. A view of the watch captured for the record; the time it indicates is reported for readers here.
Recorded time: 1:52
